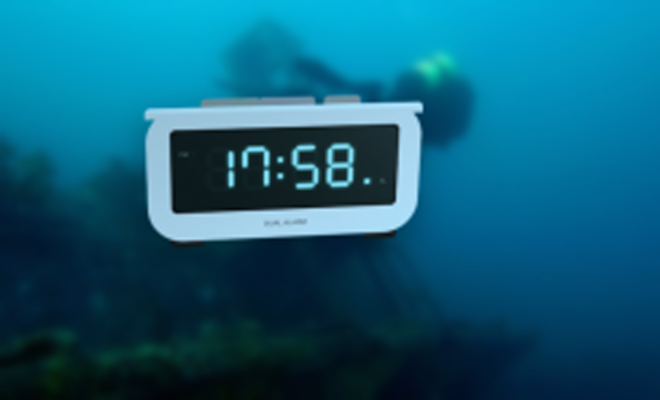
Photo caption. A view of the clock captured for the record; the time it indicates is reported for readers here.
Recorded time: 17:58
